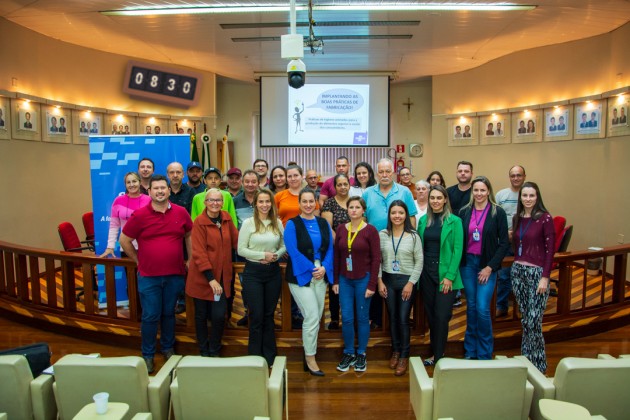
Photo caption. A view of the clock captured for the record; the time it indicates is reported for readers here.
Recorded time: 8:30
